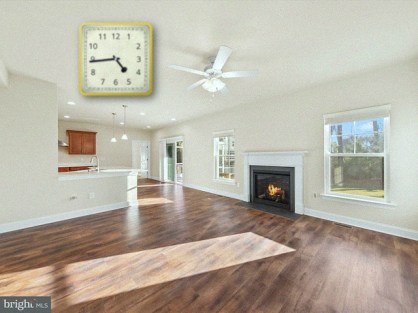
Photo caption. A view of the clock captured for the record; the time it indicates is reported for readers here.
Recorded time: 4:44
